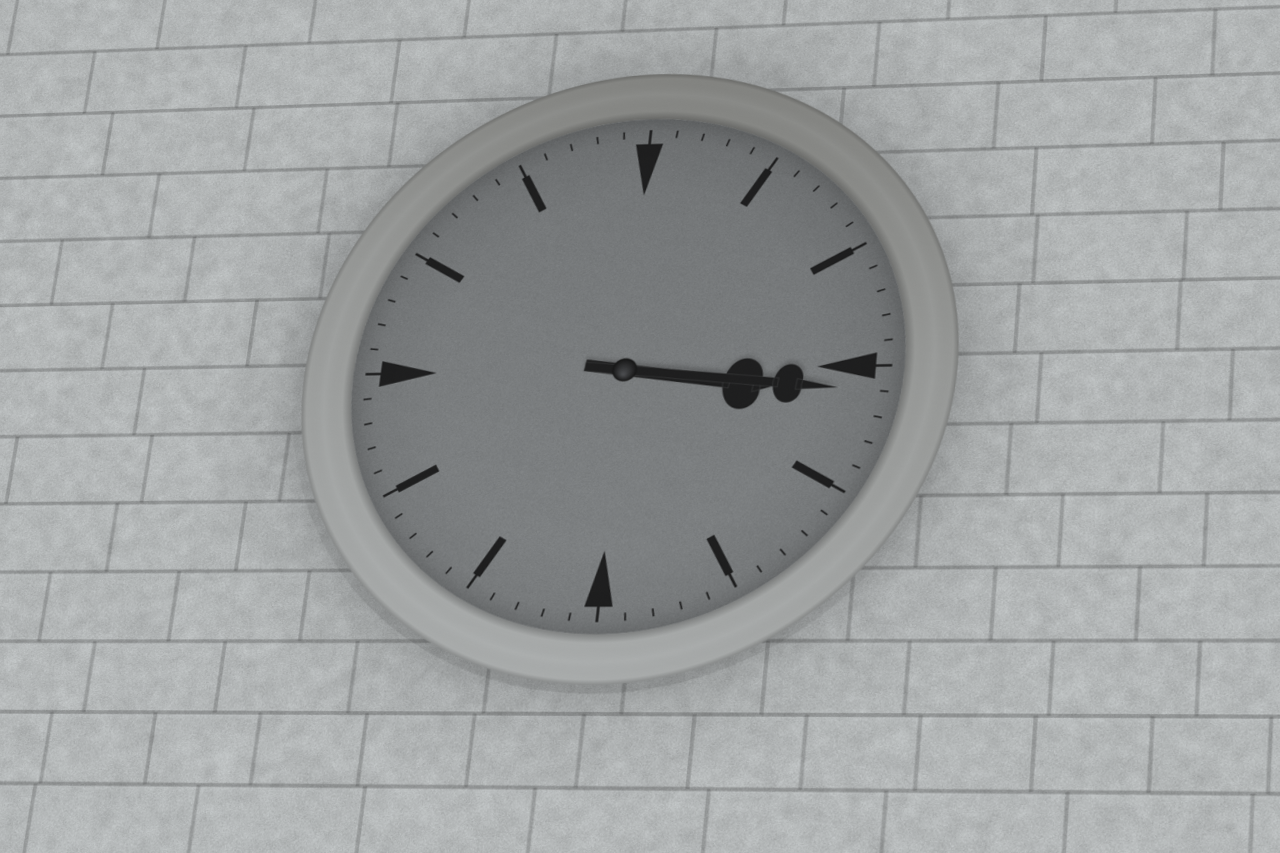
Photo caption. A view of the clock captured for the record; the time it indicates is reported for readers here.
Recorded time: 3:16
